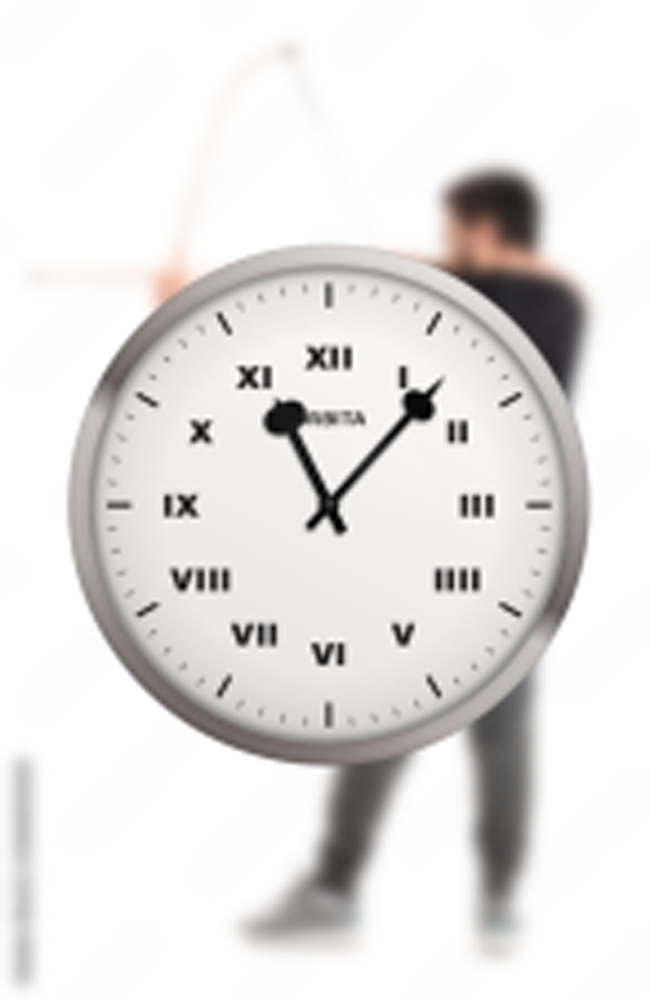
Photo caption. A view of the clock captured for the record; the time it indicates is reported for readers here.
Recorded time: 11:07
